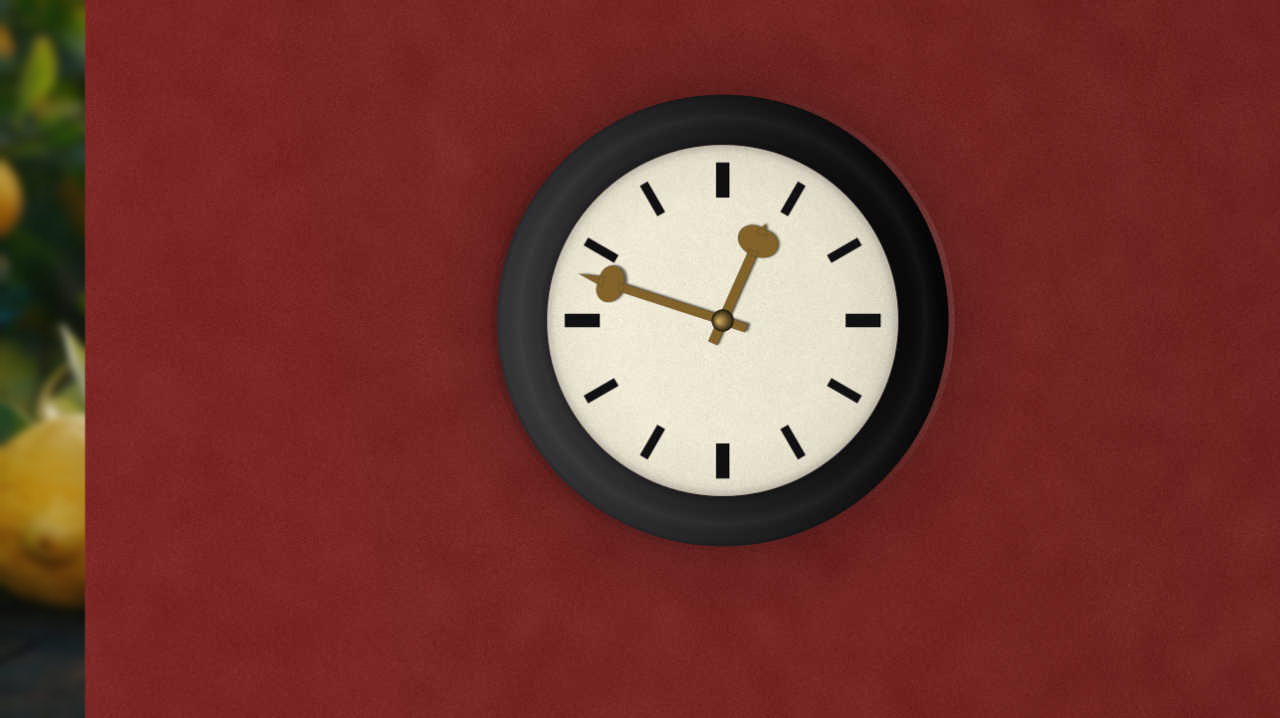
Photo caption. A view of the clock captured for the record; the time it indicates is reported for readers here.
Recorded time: 12:48
